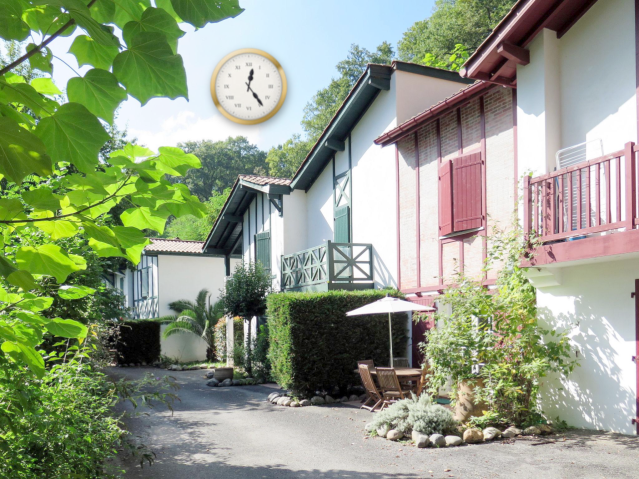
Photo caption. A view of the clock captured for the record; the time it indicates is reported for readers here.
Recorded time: 12:24
